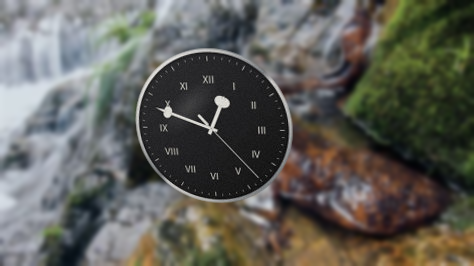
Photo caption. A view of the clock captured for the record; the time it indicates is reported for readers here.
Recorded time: 12:48:23
